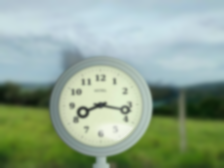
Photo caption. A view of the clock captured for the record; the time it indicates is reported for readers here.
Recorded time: 8:17
